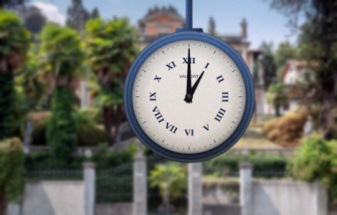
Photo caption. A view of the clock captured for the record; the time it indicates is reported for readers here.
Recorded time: 1:00
